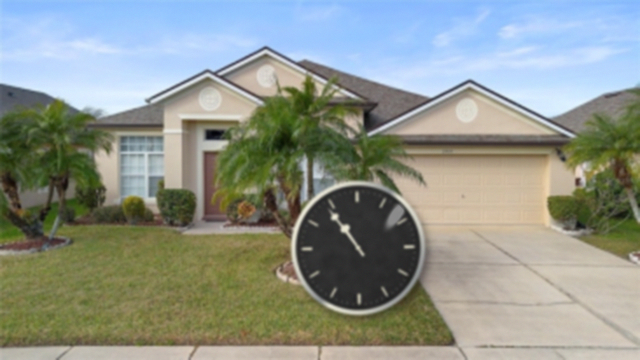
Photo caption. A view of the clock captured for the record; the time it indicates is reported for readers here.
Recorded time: 10:54
